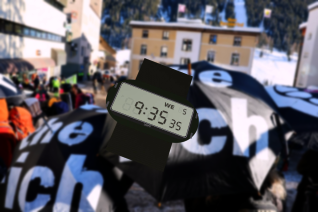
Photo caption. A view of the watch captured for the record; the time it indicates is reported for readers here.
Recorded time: 9:35:35
